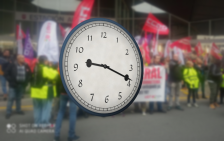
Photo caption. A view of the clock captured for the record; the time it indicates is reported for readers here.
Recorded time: 9:19
